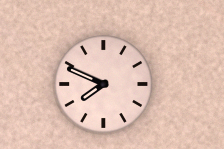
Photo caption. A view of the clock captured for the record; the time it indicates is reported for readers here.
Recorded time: 7:49
